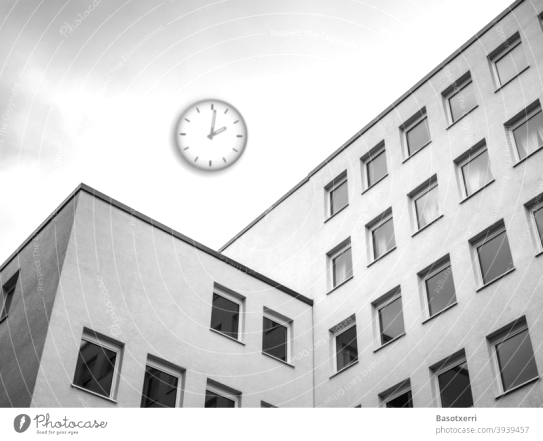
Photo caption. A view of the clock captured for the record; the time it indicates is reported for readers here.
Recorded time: 2:01
